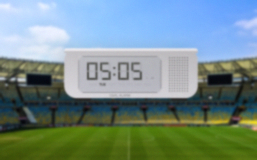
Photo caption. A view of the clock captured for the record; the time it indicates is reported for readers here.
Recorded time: 5:05
